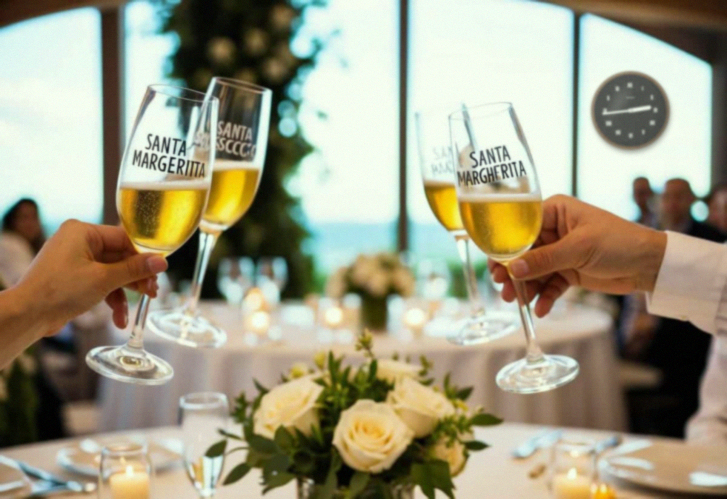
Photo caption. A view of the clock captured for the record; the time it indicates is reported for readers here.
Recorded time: 2:44
